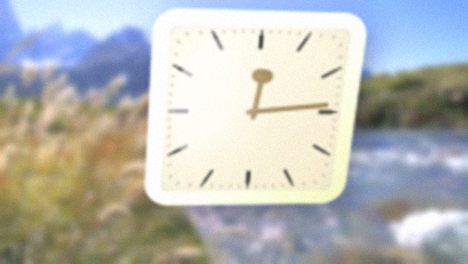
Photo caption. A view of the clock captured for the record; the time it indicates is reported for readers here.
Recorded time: 12:14
